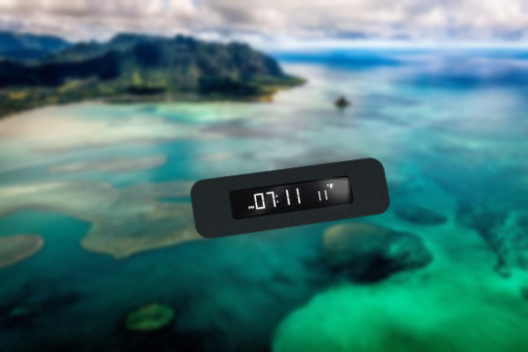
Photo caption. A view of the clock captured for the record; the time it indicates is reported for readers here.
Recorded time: 7:11
